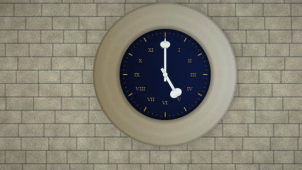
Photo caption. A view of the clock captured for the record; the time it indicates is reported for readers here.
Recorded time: 5:00
